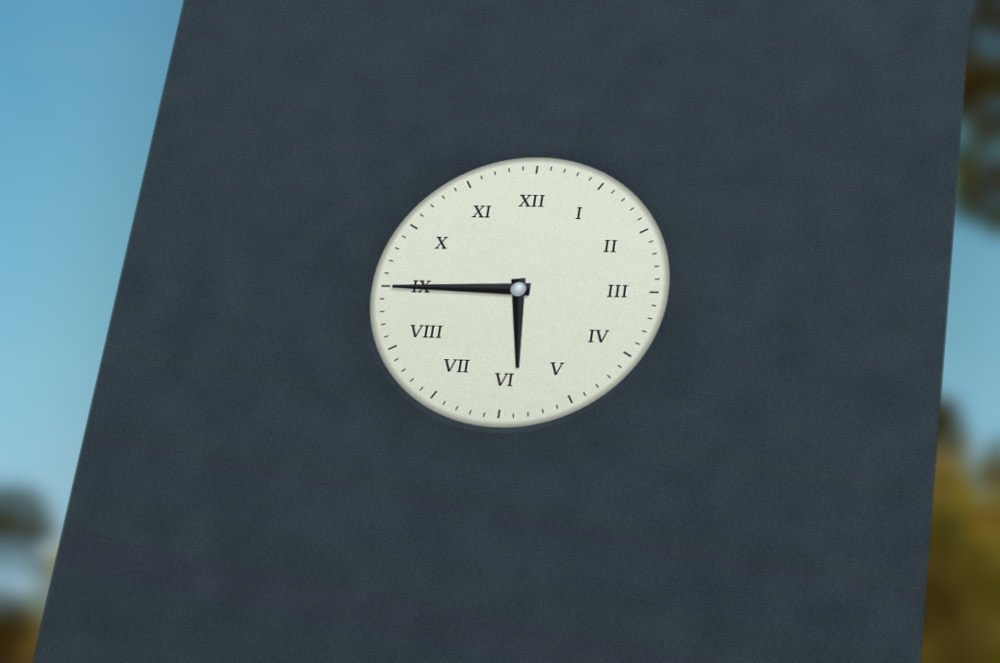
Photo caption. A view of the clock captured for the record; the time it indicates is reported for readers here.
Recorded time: 5:45
